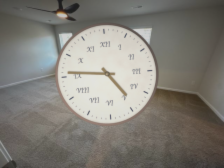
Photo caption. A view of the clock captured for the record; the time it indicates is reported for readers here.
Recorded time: 4:46
